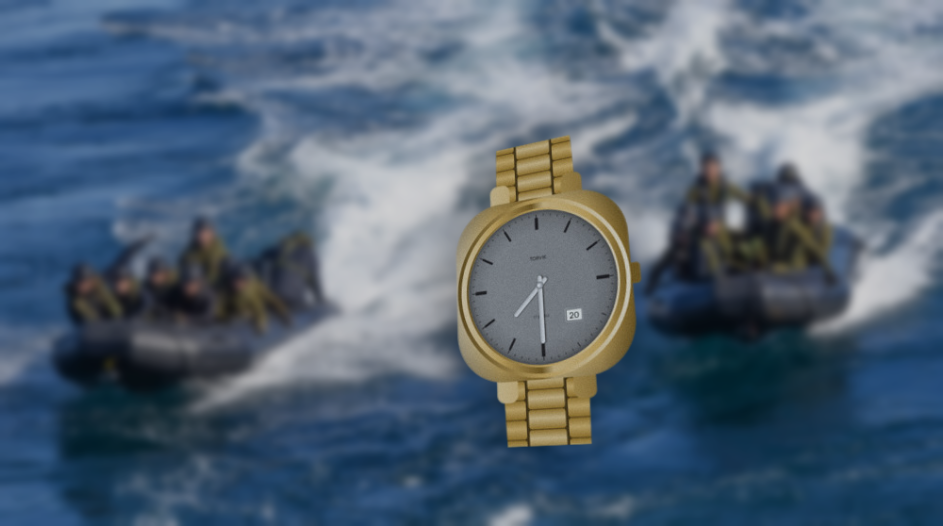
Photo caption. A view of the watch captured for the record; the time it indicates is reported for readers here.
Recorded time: 7:30
